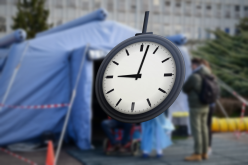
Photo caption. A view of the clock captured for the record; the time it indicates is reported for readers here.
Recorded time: 9:02
